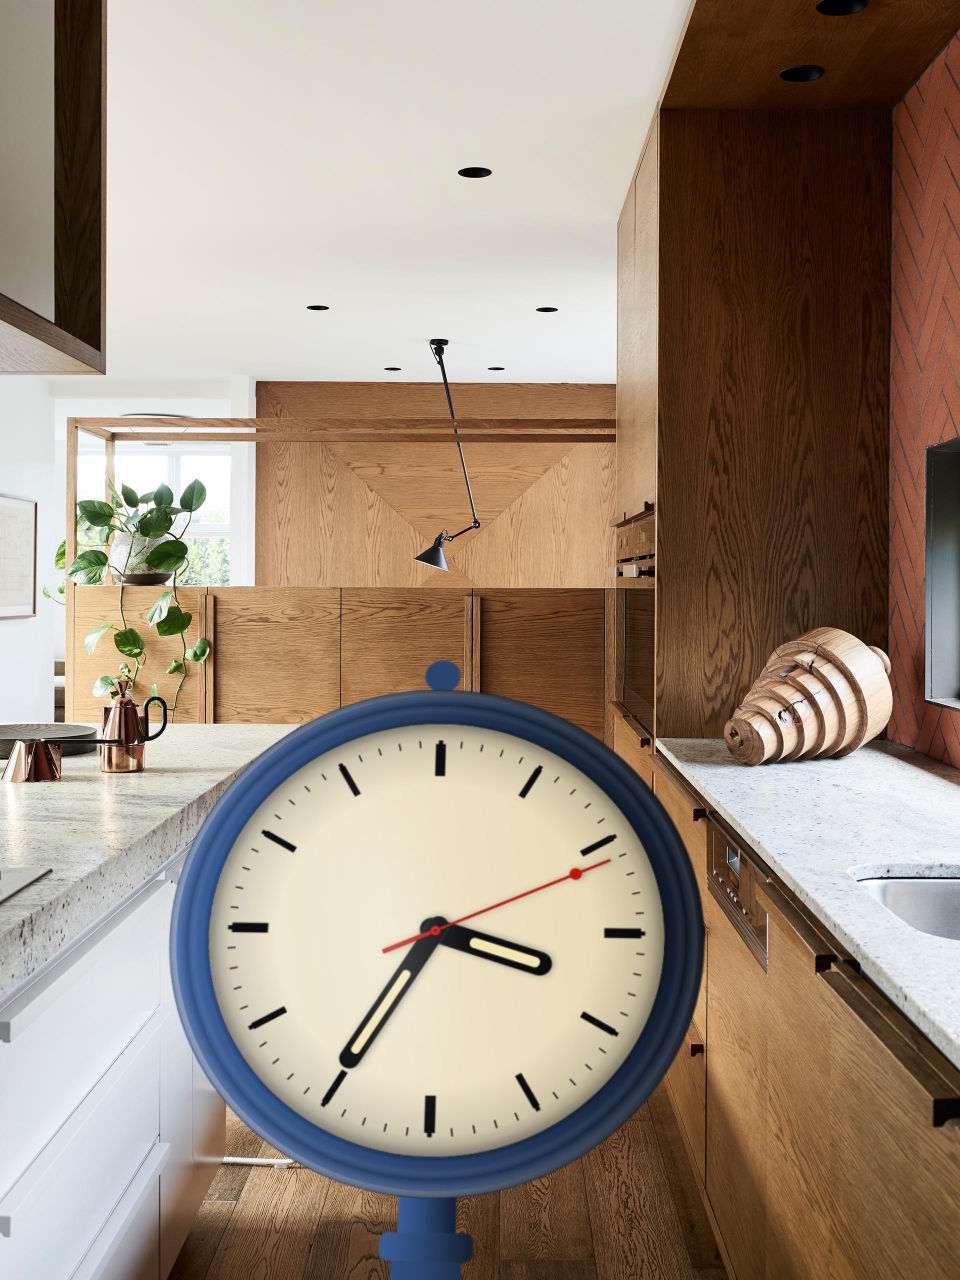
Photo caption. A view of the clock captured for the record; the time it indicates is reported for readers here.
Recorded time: 3:35:11
